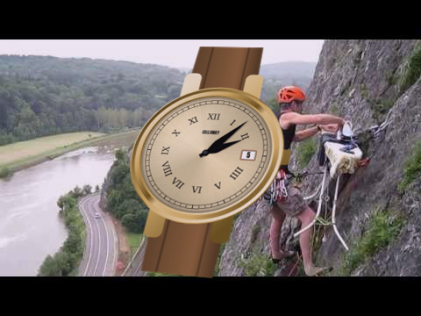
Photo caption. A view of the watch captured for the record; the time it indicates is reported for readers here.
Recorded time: 2:07
